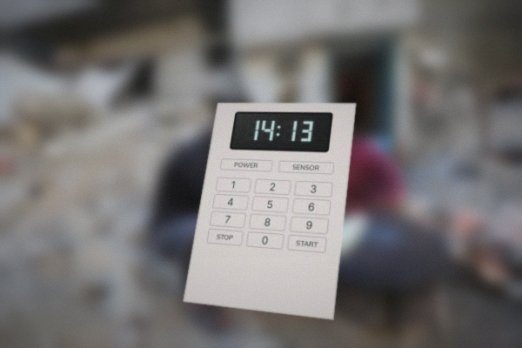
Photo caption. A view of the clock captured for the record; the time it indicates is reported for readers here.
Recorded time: 14:13
